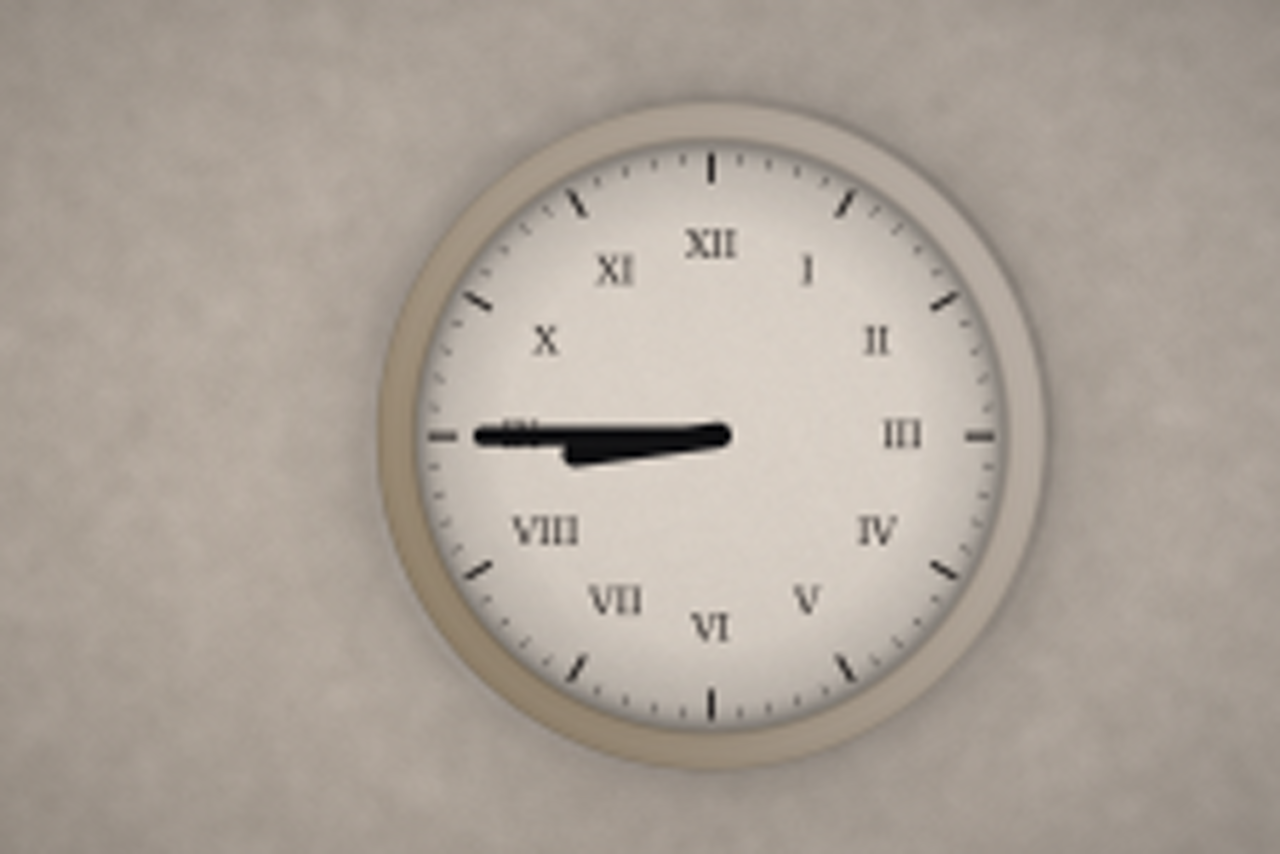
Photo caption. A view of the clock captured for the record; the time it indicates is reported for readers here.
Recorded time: 8:45
